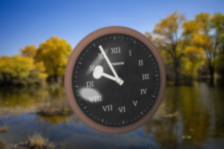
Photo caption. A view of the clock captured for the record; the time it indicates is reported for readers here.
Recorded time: 9:56
